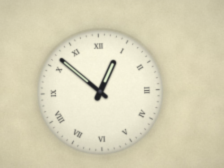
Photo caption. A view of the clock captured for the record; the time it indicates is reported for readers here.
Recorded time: 12:52
